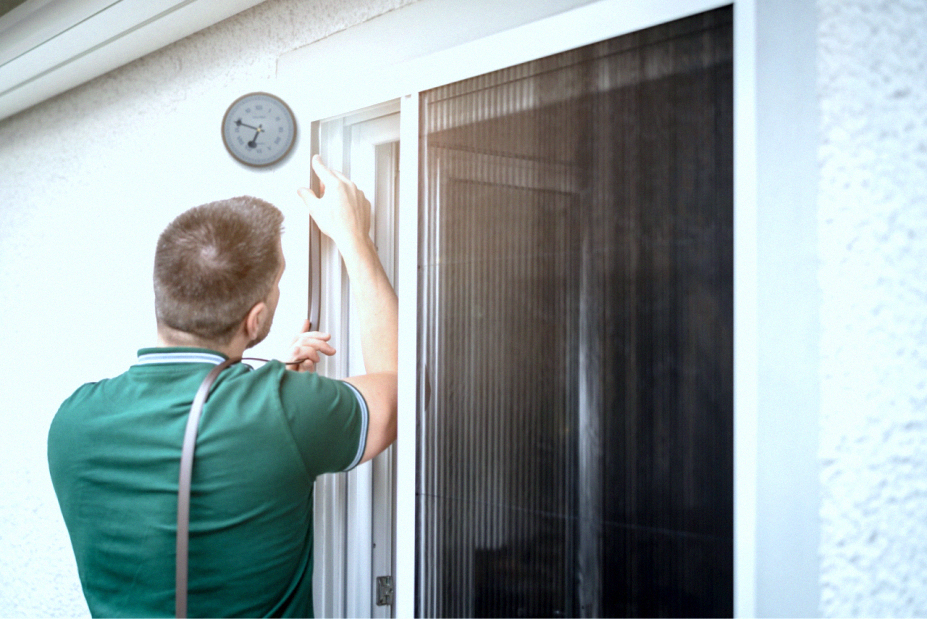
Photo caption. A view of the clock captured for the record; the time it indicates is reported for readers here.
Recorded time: 6:48
